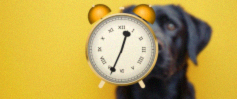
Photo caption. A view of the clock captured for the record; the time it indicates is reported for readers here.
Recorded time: 12:34
